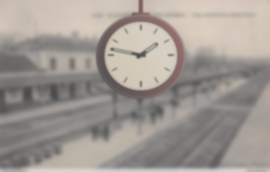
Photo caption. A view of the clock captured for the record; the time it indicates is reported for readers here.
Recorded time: 1:47
